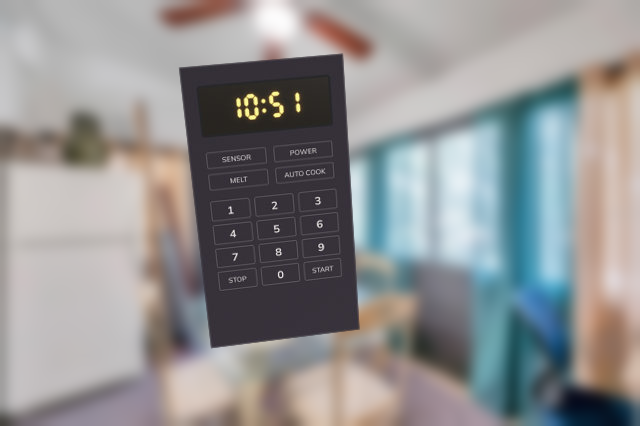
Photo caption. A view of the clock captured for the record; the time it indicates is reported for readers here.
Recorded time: 10:51
